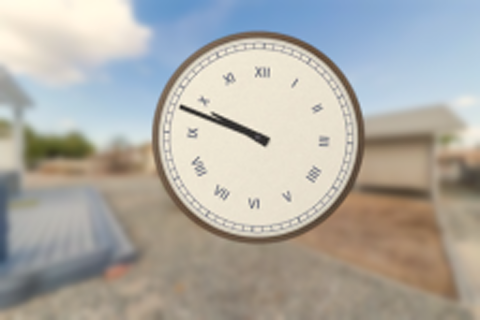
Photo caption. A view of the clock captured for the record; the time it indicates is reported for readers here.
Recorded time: 9:48
